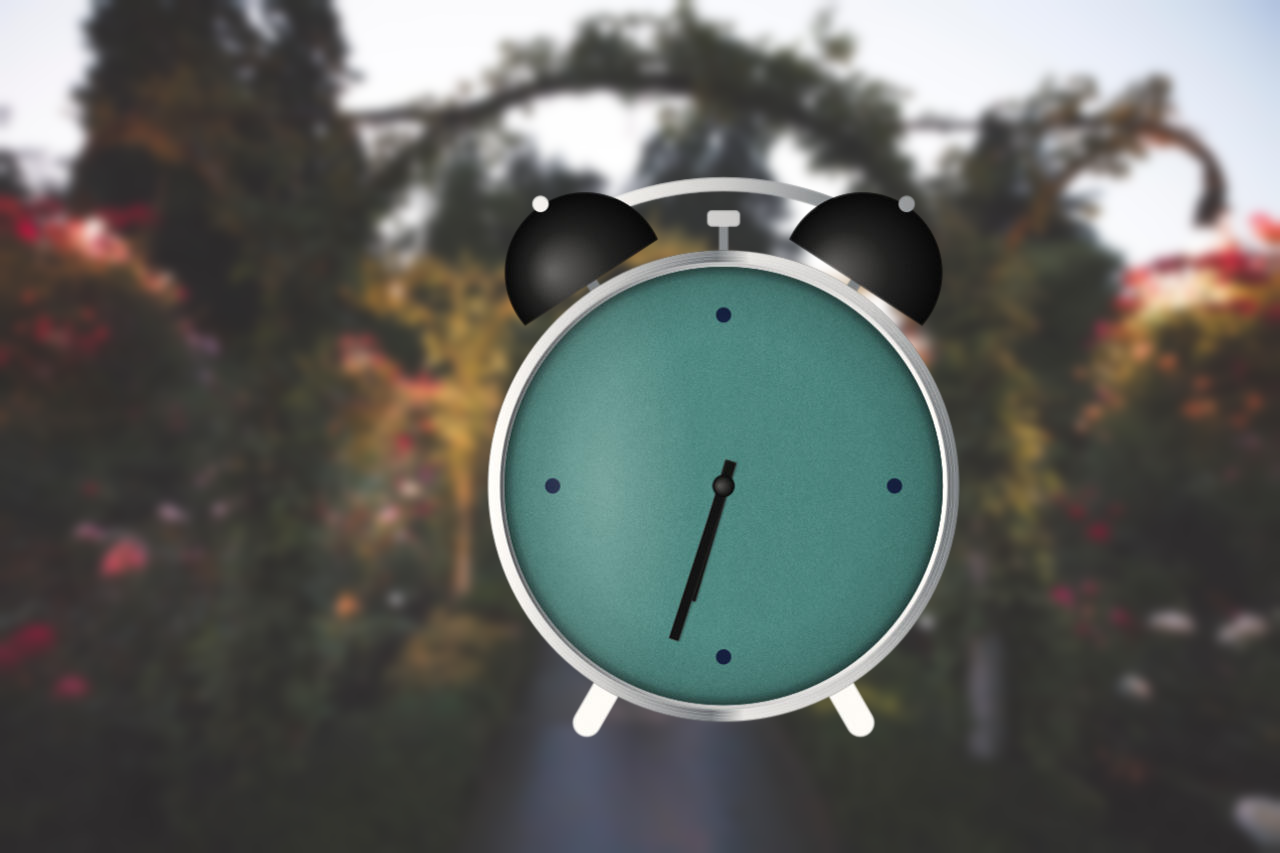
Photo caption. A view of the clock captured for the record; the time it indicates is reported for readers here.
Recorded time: 6:33
